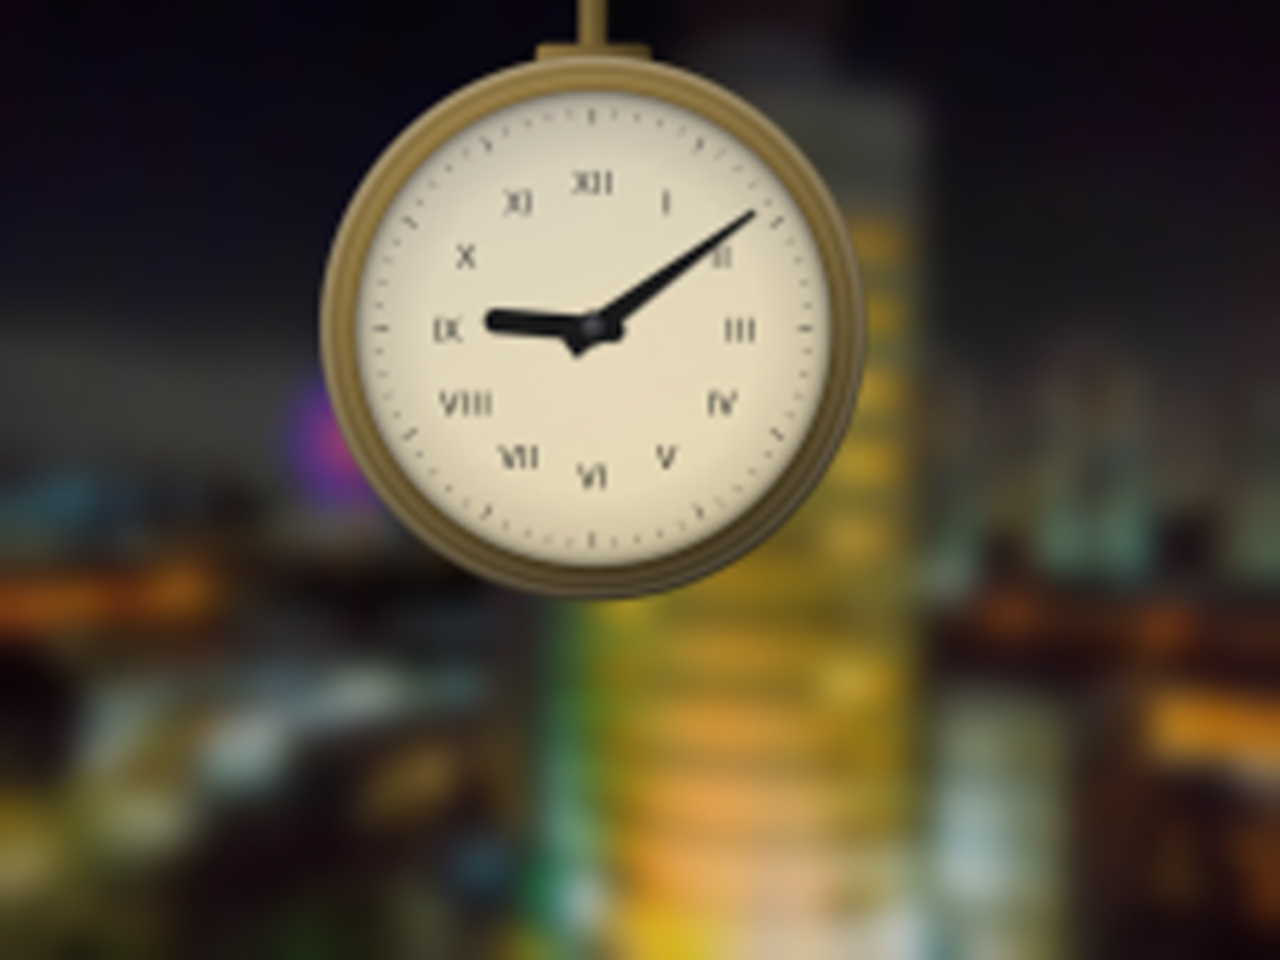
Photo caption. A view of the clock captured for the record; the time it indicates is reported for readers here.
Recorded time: 9:09
